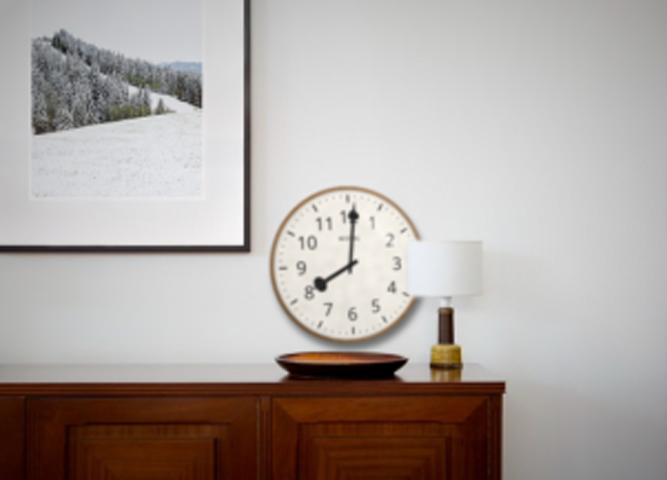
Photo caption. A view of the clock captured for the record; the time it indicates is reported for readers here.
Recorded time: 8:01
